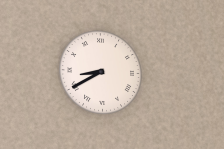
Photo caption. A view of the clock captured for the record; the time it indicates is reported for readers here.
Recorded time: 8:40
